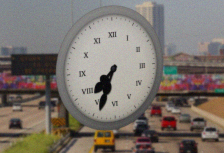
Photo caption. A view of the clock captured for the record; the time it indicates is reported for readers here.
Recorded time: 7:34
